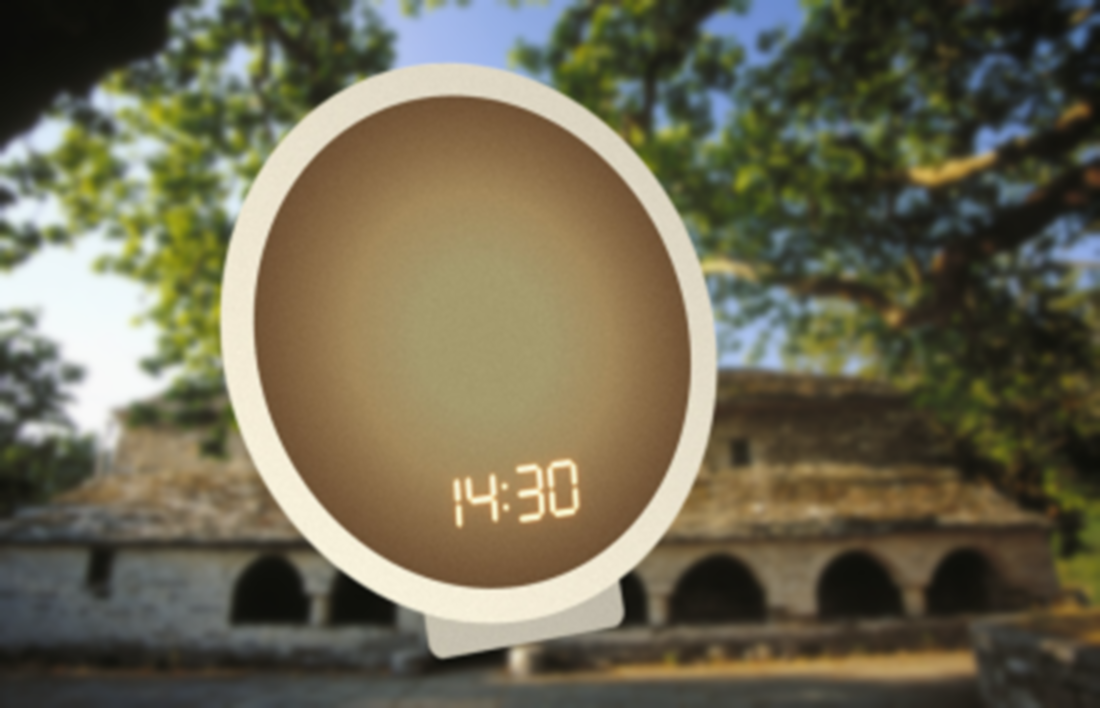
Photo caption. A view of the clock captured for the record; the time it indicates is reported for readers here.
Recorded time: 14:30
